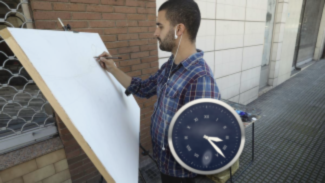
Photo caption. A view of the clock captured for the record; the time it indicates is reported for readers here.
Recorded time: 3:23
